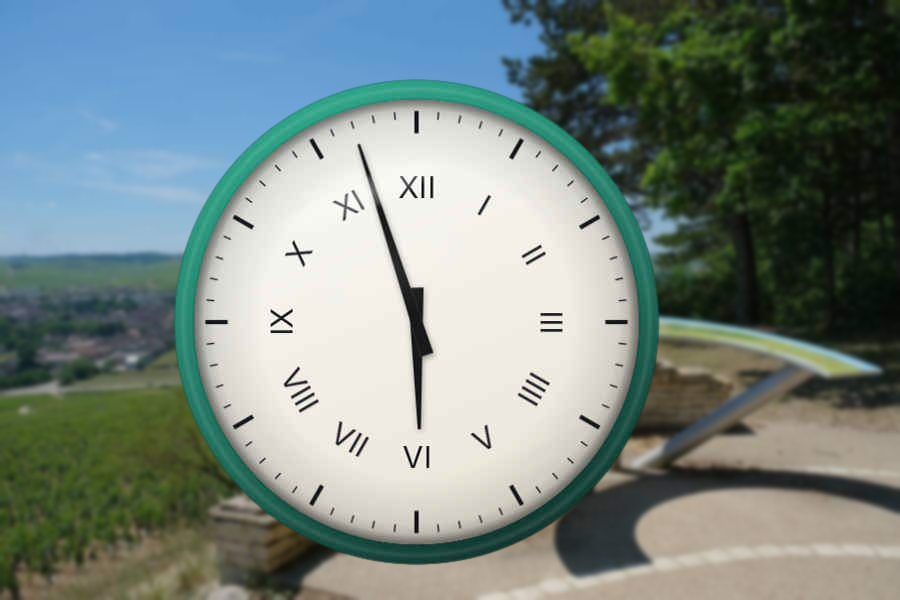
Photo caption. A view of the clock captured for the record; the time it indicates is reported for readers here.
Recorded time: 5:57
